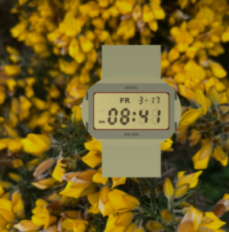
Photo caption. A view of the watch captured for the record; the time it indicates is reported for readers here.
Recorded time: 8:41
